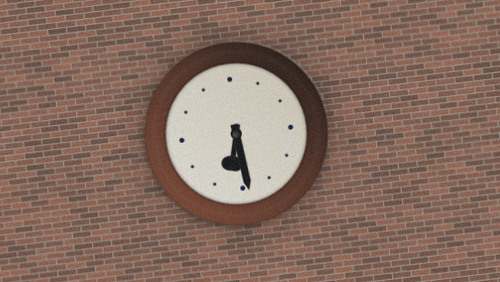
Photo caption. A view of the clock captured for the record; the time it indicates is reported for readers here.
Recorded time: 6:29
